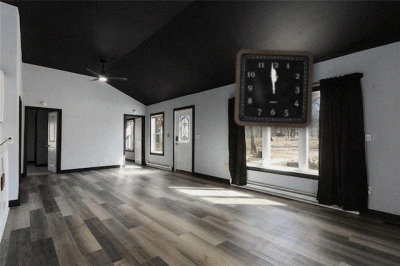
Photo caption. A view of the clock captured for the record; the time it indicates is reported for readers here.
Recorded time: 11:59
